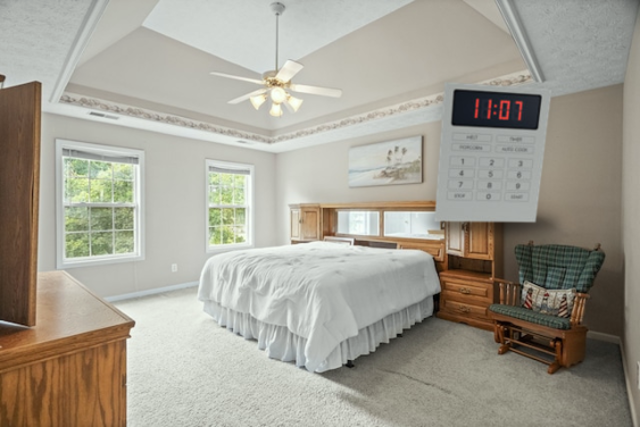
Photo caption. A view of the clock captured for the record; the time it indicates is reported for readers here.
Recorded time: 11:07
